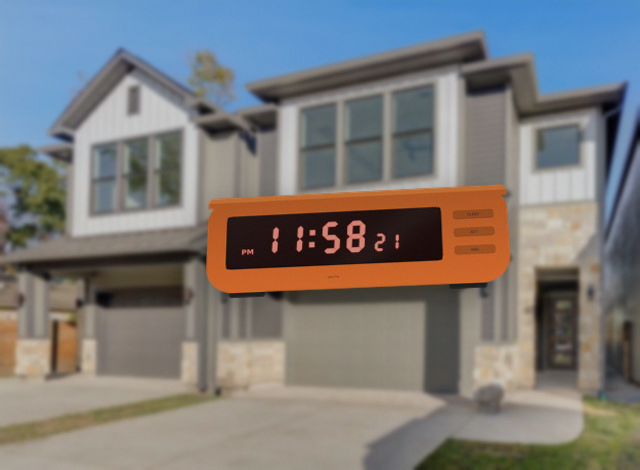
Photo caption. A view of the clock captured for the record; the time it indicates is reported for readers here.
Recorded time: 11:58:21
